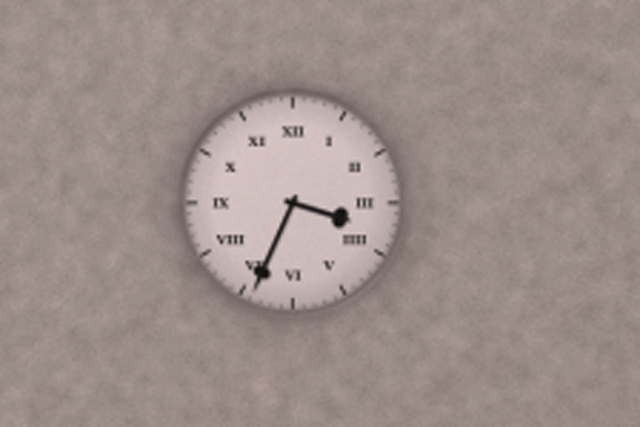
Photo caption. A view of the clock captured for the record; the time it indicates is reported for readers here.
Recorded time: 3:34
